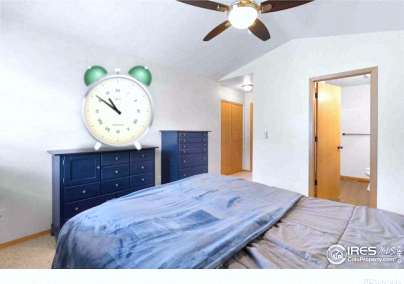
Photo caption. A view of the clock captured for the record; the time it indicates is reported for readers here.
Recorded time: 10:51
